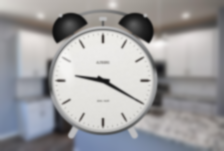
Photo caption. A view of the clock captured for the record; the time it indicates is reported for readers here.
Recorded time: 9:20
